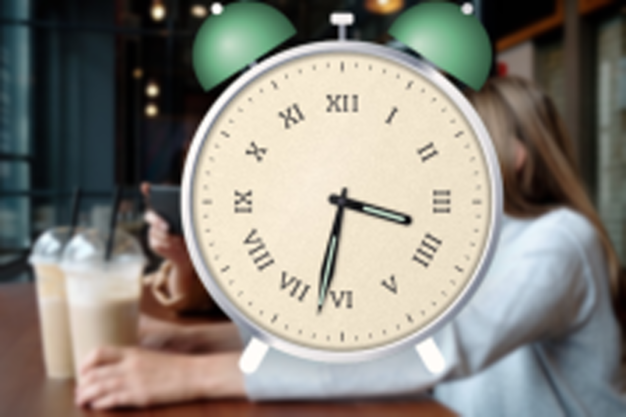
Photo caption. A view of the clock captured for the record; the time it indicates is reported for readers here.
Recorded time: 3:32
